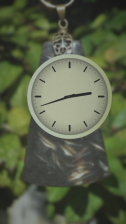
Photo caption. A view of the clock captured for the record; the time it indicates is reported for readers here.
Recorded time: 2:42
